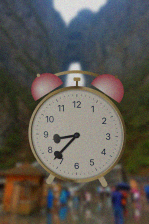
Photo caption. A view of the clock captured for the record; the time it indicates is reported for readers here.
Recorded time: 8:37
